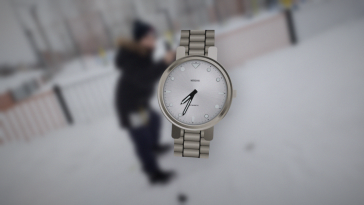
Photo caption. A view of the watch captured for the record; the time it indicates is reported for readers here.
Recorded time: 7:34
